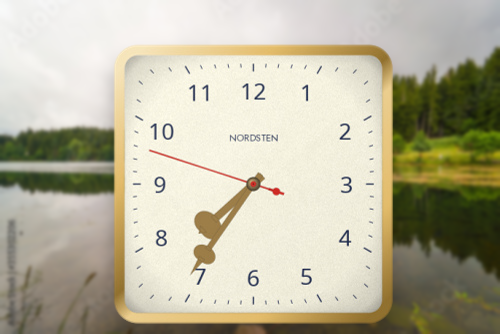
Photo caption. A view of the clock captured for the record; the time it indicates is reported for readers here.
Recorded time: 7:35:48
